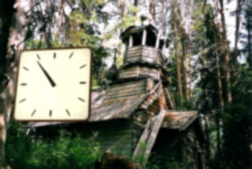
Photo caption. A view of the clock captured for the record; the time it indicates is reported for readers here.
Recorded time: 10:54
